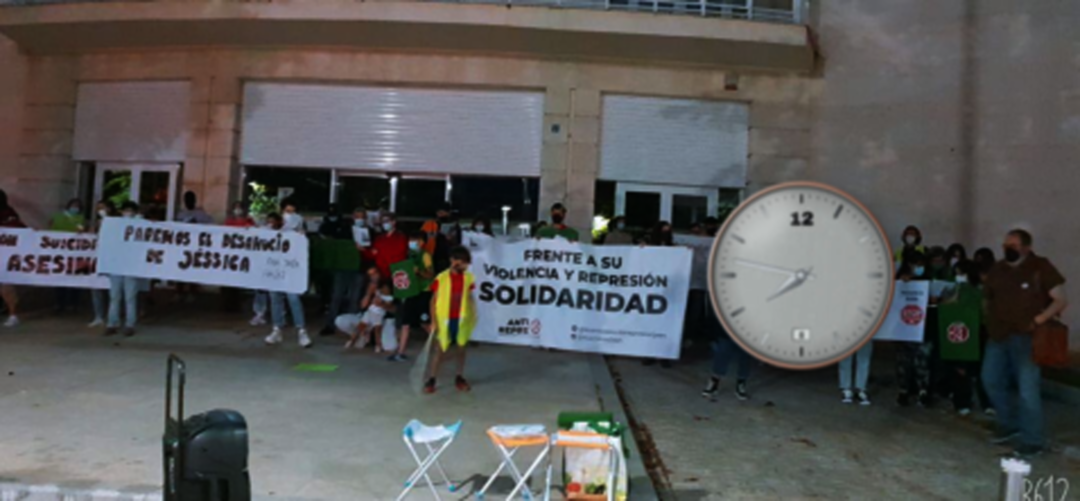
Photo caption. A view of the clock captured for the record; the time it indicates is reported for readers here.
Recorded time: 7:47
